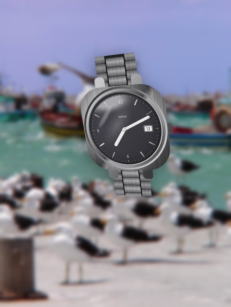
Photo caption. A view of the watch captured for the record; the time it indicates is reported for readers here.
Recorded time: 7:11
